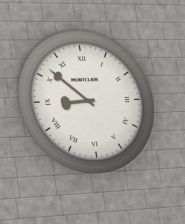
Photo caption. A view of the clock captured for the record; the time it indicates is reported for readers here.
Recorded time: 8:52
